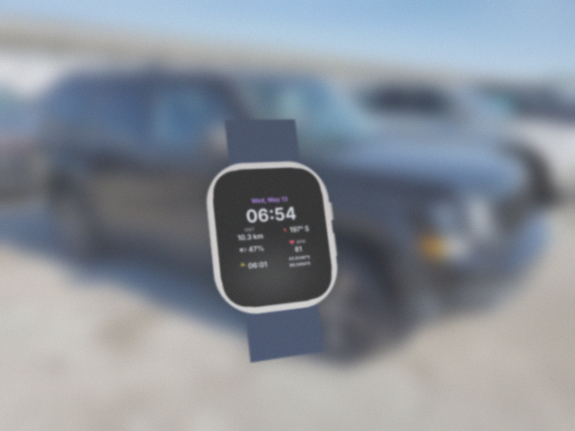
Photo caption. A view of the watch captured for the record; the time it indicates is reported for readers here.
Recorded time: 6:54
